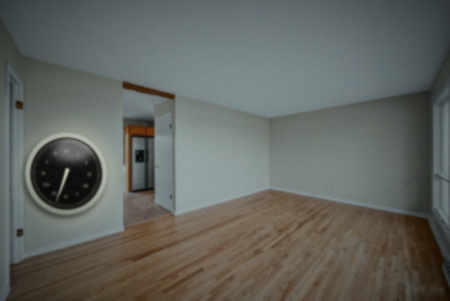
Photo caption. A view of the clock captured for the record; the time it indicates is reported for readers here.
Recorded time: 6:33
